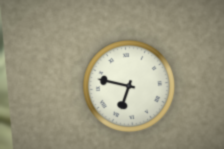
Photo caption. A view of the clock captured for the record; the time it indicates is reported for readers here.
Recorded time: 6:48
